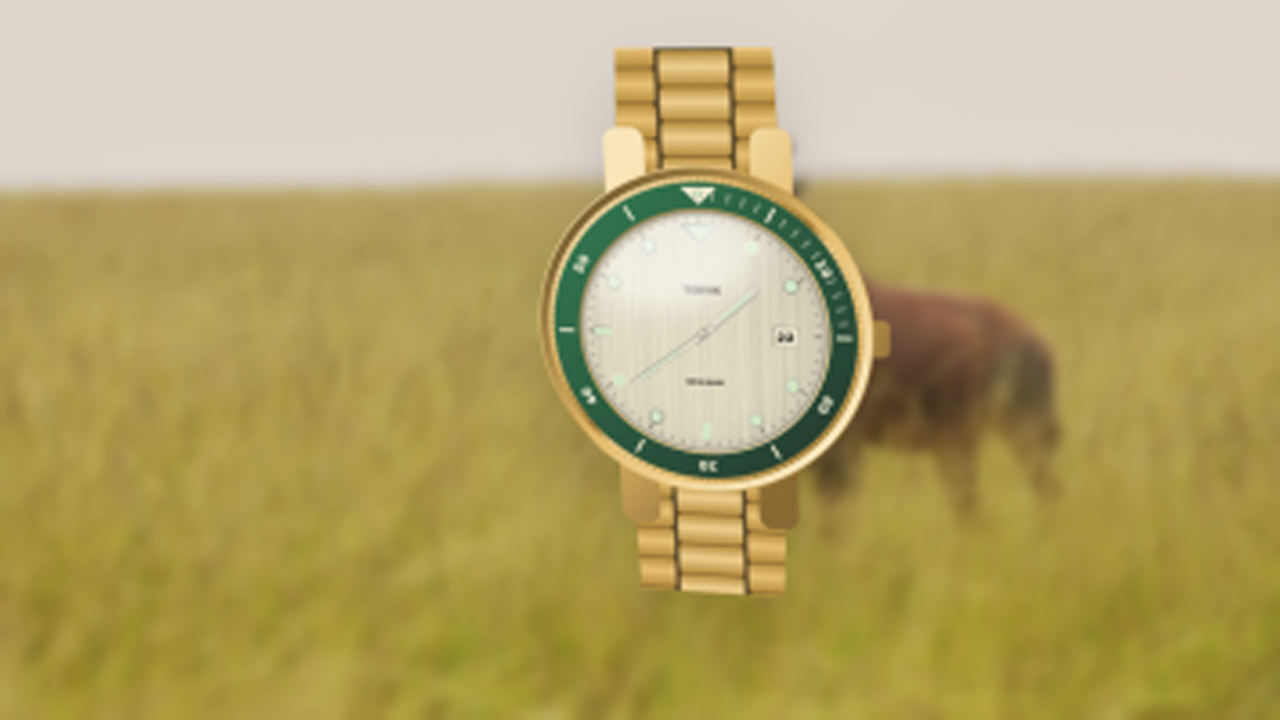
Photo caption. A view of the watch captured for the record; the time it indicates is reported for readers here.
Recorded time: 1:39
